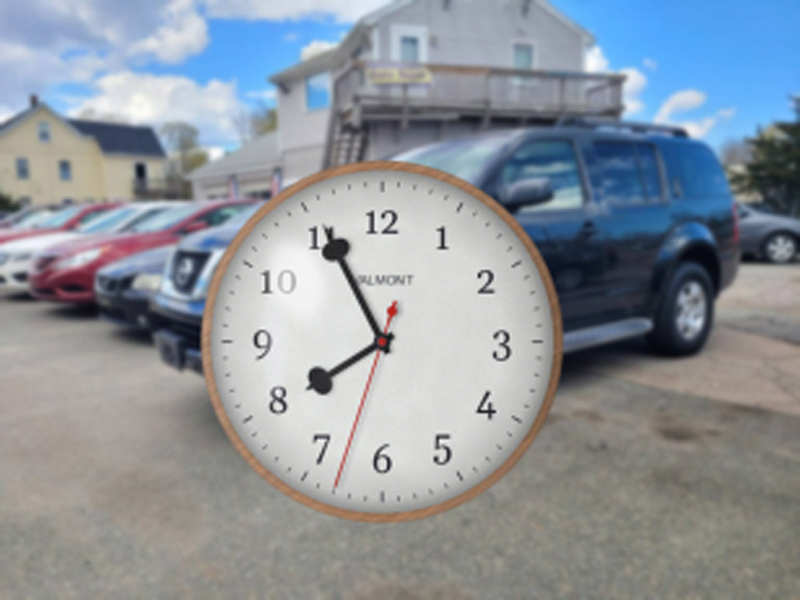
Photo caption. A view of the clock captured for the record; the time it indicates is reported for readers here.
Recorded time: 7:55:33
